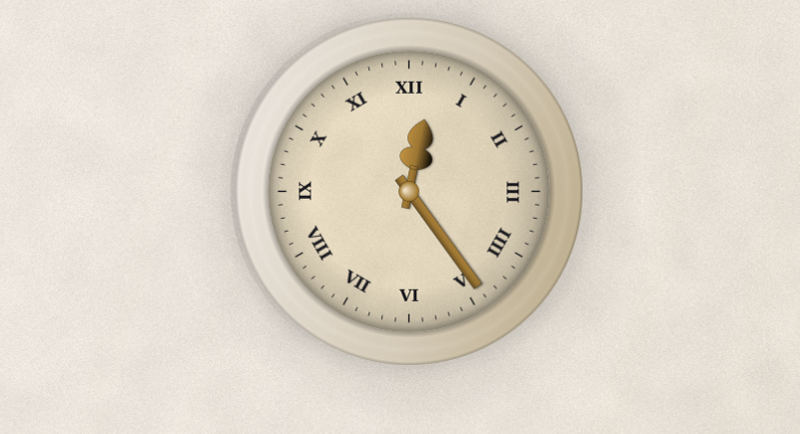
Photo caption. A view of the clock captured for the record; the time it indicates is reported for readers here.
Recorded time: 12:24
